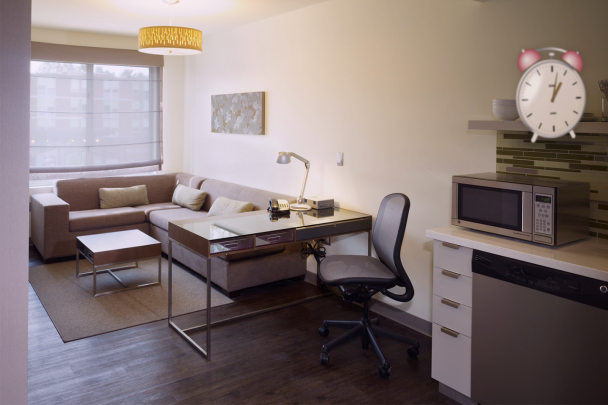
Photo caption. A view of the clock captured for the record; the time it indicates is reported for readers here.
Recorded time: 1:02
